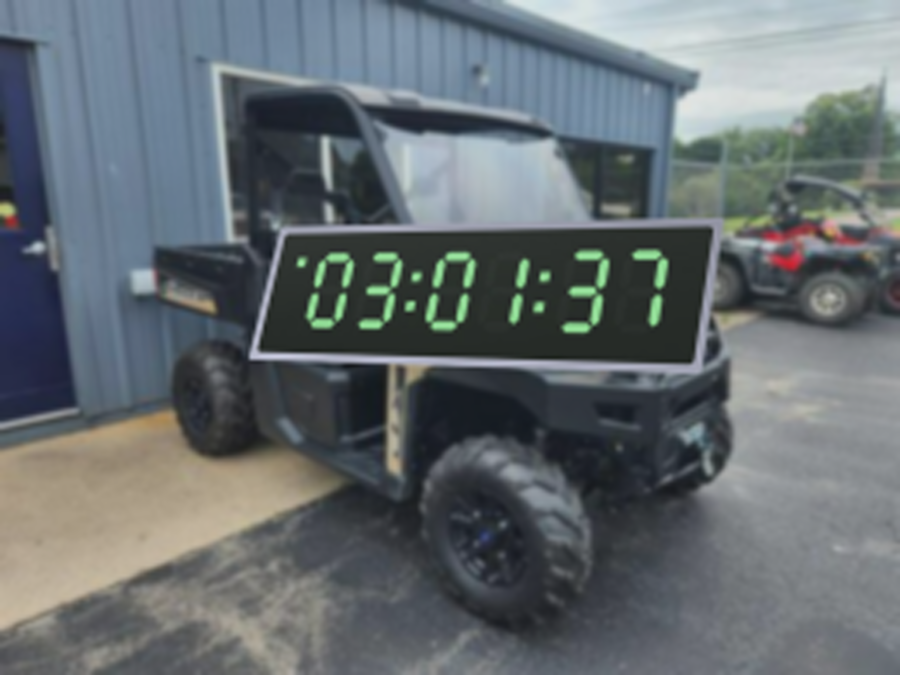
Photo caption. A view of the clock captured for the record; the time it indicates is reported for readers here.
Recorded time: 3:01:37
